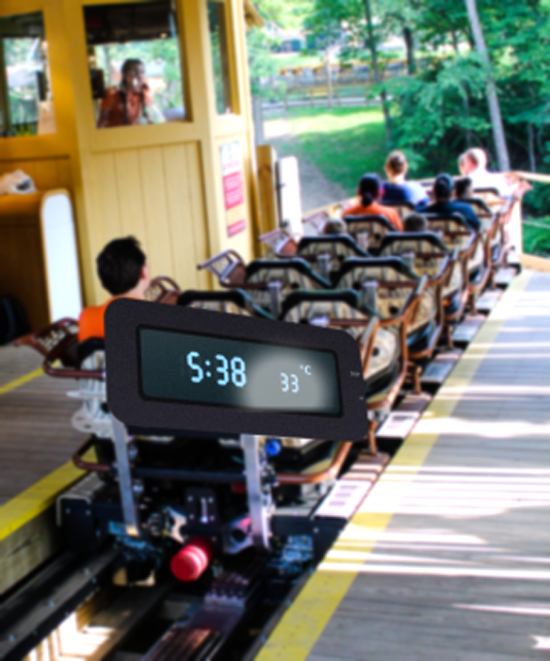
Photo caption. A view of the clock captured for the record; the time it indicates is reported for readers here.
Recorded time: 5:38
